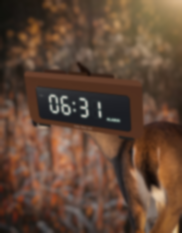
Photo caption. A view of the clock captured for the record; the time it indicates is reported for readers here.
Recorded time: 6:31
